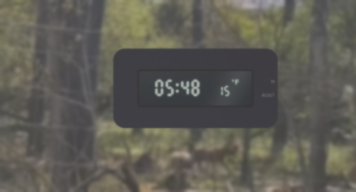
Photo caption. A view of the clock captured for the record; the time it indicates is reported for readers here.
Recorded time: 5:48
